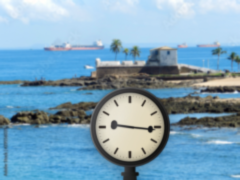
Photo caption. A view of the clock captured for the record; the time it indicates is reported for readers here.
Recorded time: 9:16
